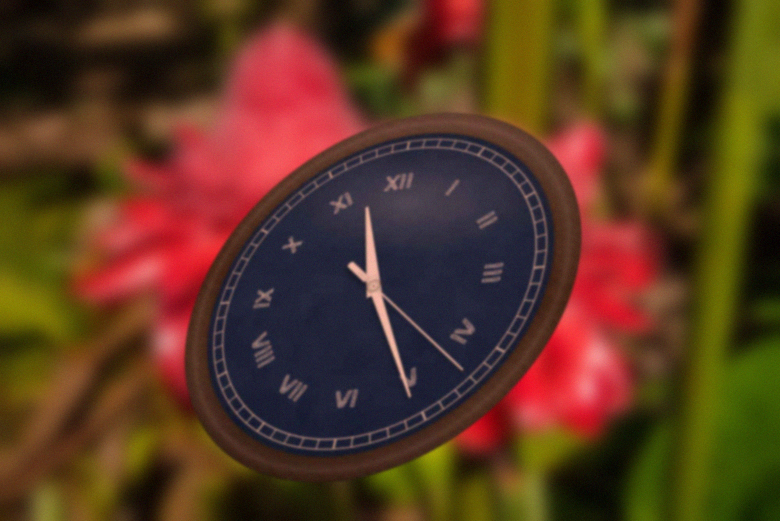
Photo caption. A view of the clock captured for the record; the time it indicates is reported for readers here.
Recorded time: 11:25:22
